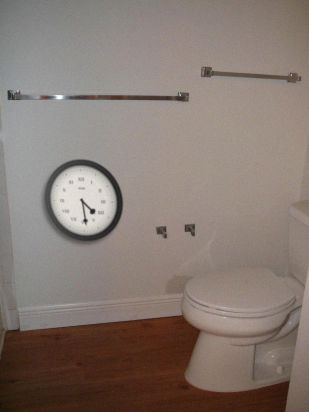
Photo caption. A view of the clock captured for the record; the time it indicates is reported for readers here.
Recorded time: 4:29
